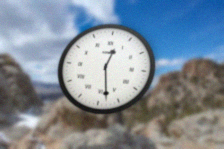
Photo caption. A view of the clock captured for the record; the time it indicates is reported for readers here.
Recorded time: 12:28
